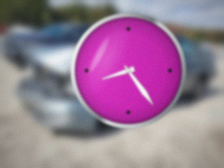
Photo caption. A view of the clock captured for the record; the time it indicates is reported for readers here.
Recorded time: 8:24
